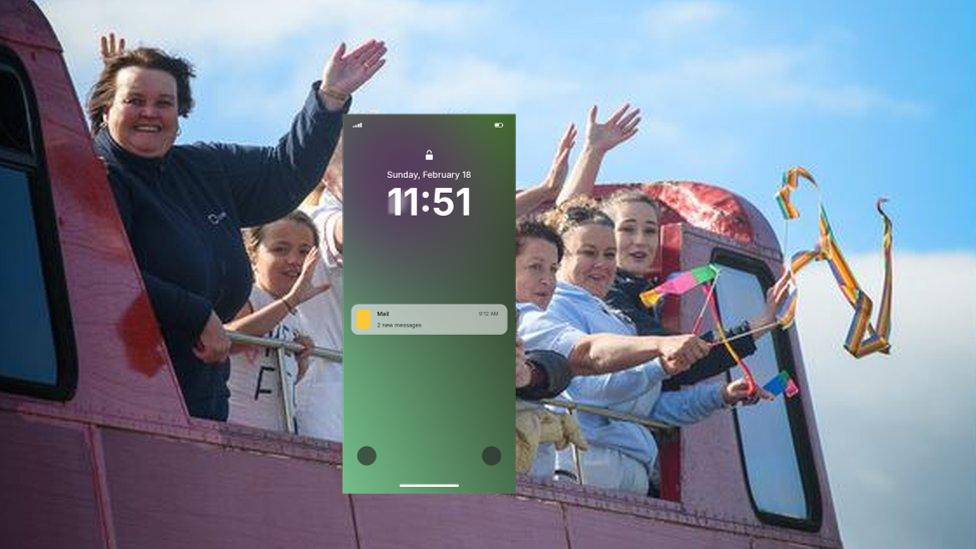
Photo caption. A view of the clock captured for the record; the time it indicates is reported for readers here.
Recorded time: 11:51
